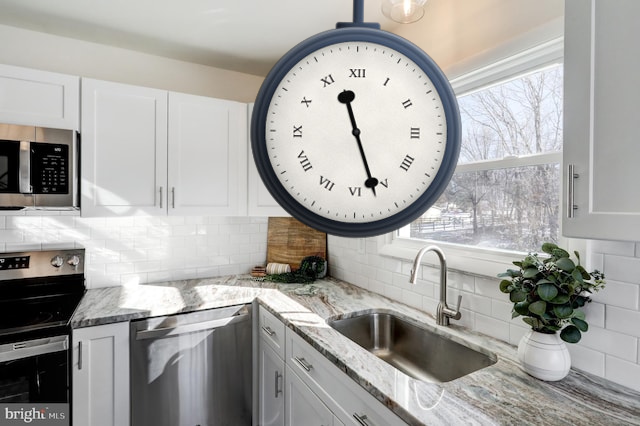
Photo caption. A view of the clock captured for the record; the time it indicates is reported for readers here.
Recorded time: 11:27
